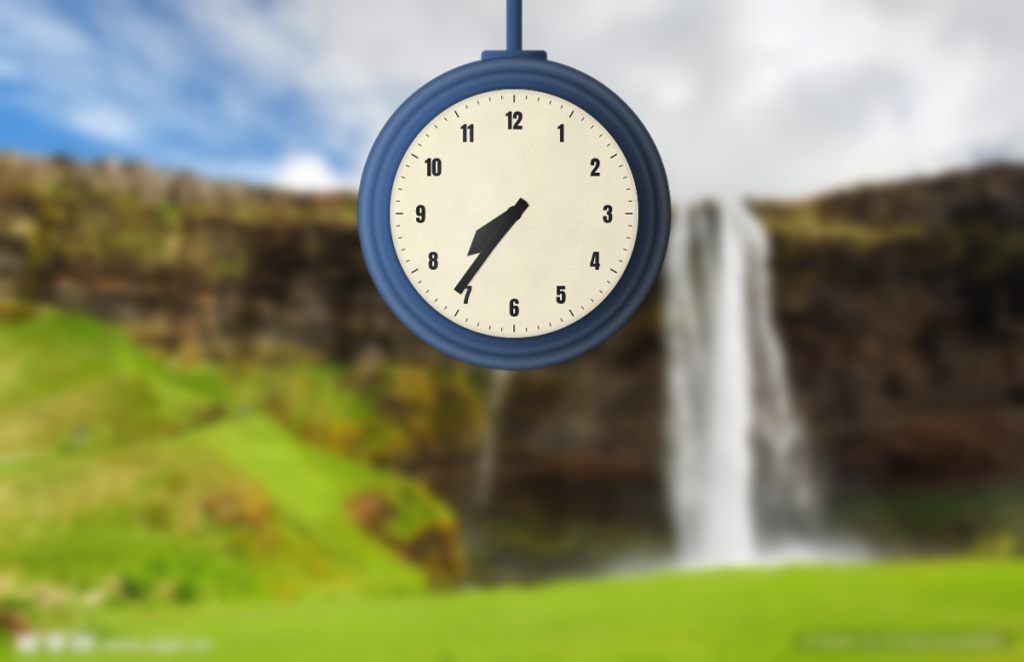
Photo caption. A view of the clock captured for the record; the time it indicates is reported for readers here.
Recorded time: 7:36
